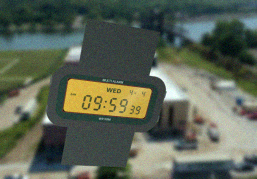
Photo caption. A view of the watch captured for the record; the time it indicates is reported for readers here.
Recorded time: 9:59:39
